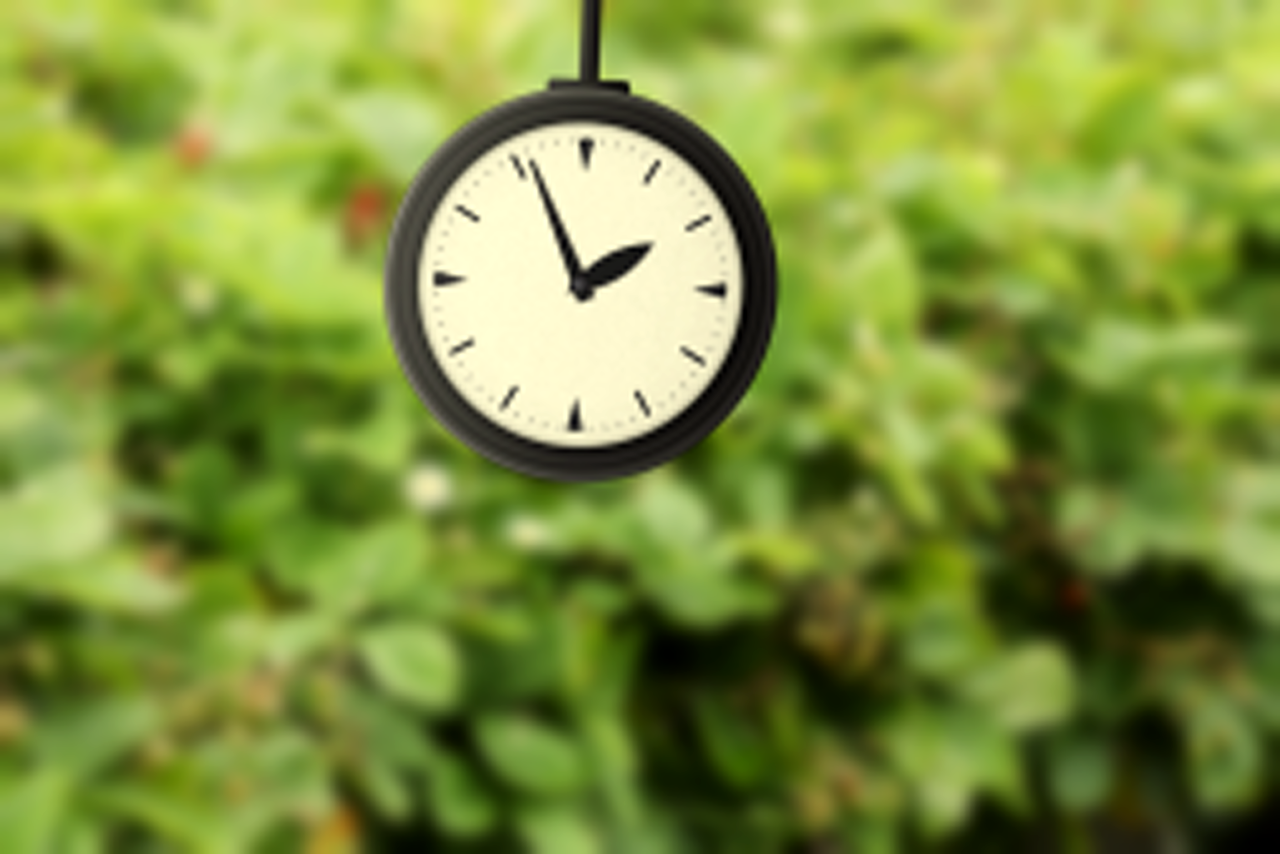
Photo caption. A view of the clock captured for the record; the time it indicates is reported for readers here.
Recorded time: 1:56
